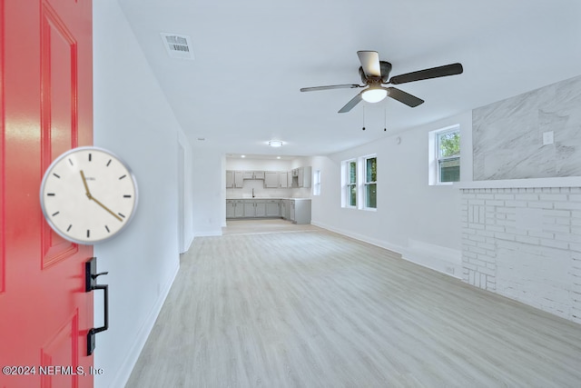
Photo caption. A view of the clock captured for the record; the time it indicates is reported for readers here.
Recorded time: 11:21
